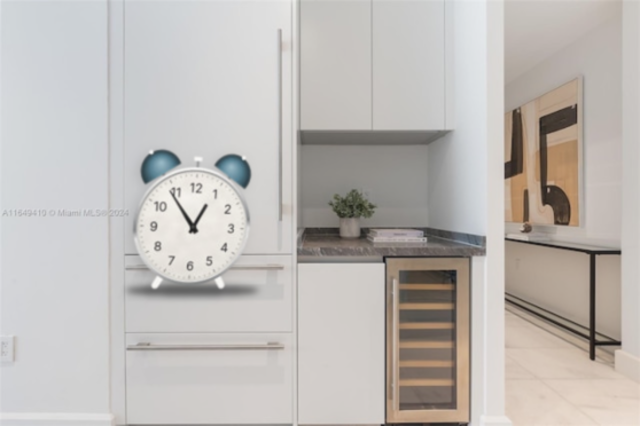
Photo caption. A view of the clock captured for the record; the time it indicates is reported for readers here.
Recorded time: 12:54
